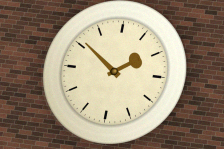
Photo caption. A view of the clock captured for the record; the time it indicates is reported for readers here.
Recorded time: 1:51
